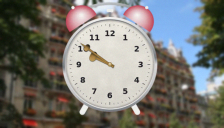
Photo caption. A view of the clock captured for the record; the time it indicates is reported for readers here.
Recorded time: 9:51
